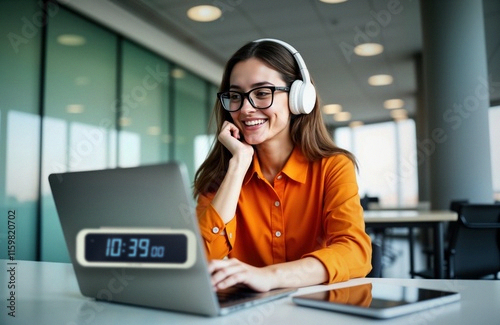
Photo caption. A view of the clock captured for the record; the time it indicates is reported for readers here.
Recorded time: 10:39
